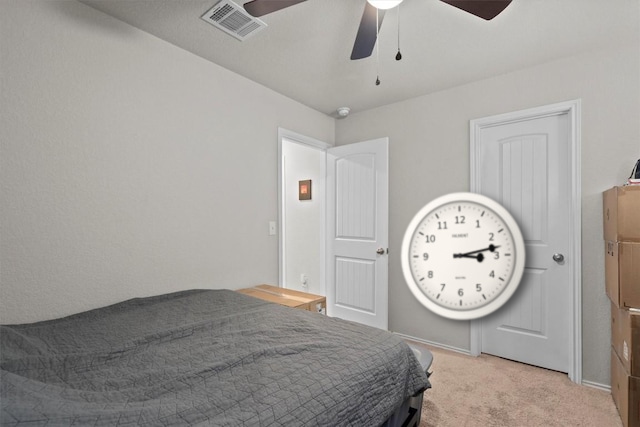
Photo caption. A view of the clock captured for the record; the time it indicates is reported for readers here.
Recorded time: 3:13
